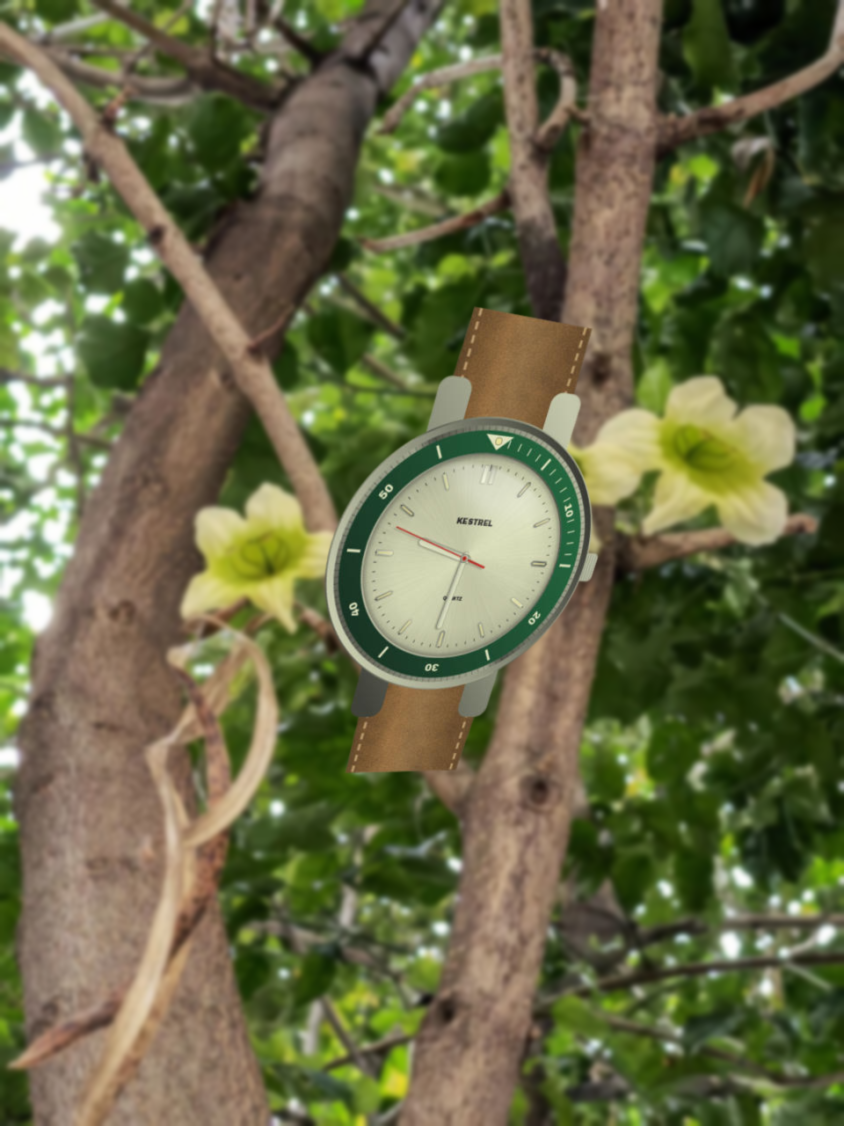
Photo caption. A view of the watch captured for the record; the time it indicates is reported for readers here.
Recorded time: 9:30:48
